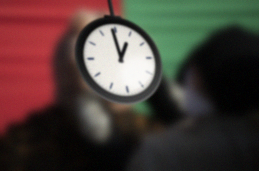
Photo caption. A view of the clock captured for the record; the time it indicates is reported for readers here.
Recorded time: 12:59
